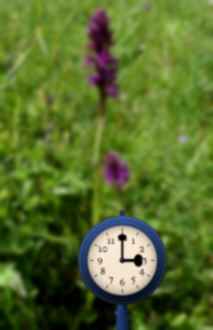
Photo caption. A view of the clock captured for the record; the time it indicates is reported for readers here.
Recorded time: 3:00
